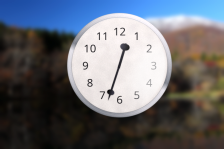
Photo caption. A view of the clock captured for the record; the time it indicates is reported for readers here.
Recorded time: 12:33
